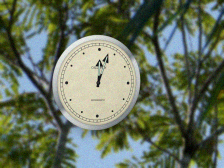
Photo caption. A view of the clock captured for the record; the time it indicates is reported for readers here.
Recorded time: 12:03
